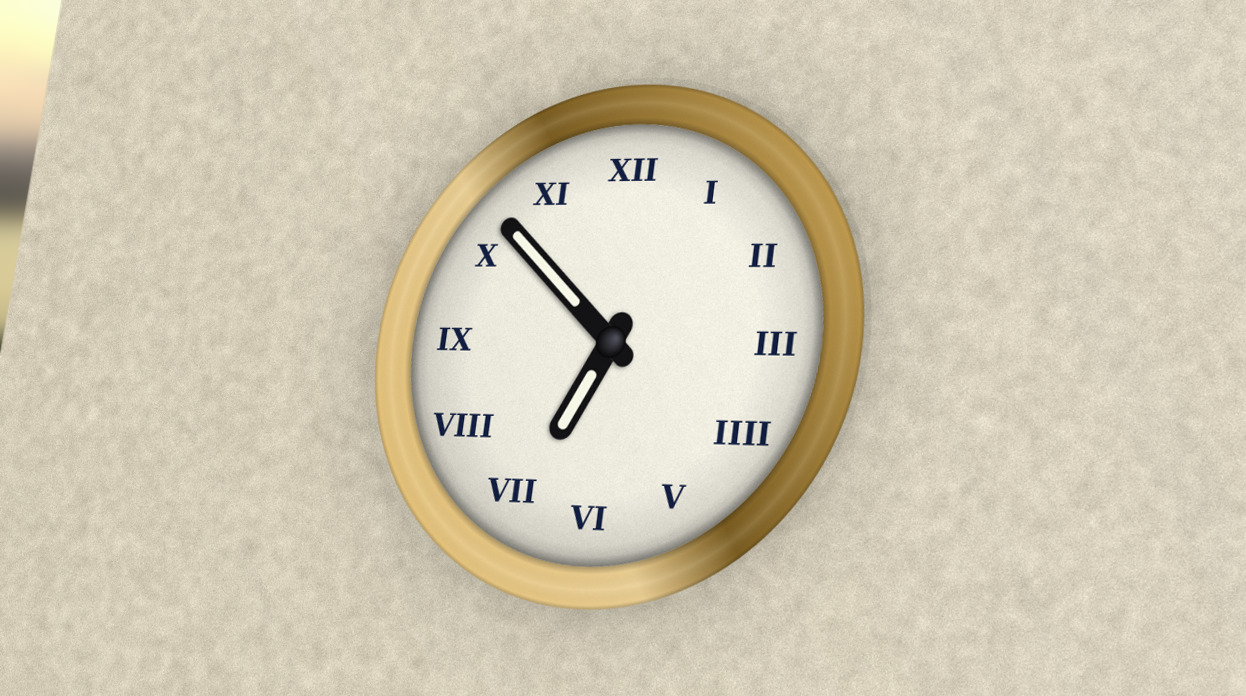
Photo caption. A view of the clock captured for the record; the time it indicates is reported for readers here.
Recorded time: 6:52
